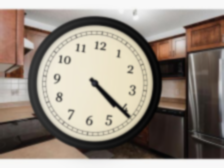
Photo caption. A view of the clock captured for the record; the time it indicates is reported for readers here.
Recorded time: 4:21
